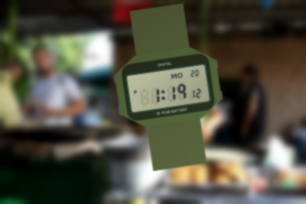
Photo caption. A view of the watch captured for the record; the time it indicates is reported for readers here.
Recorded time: 1:19:12
